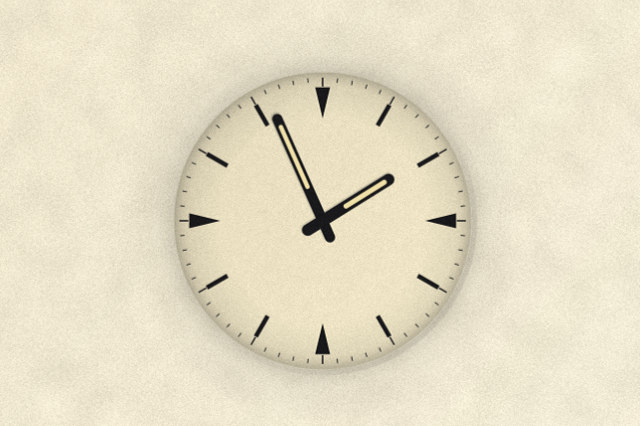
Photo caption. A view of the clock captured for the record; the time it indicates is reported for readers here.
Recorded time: 1:56
